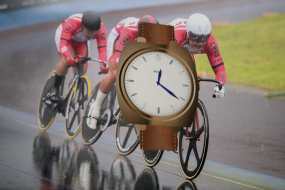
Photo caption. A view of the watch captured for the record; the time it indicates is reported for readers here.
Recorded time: 12:21
